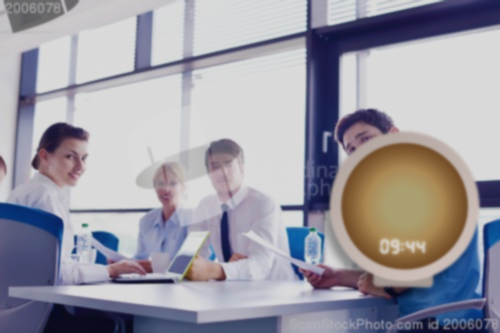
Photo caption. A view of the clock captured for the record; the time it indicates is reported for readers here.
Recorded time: 9:44
